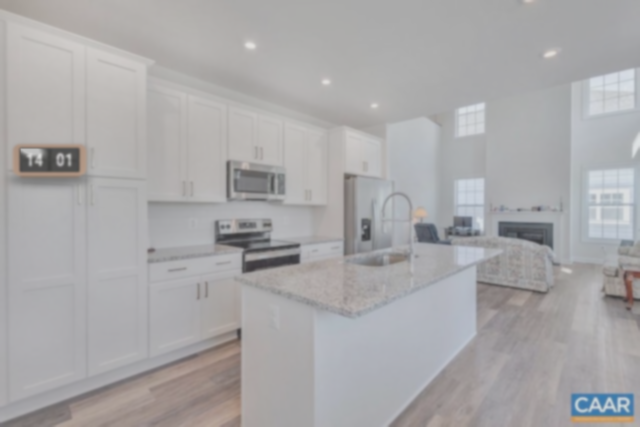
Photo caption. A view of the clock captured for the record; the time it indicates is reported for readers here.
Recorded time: 14:01
